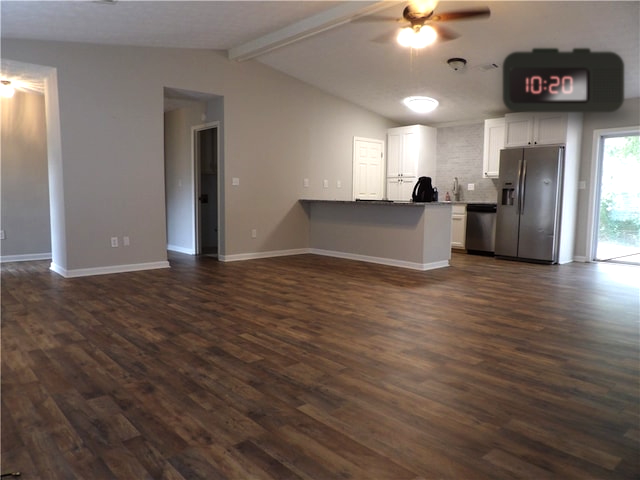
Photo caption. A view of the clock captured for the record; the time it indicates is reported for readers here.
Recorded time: 10:20
